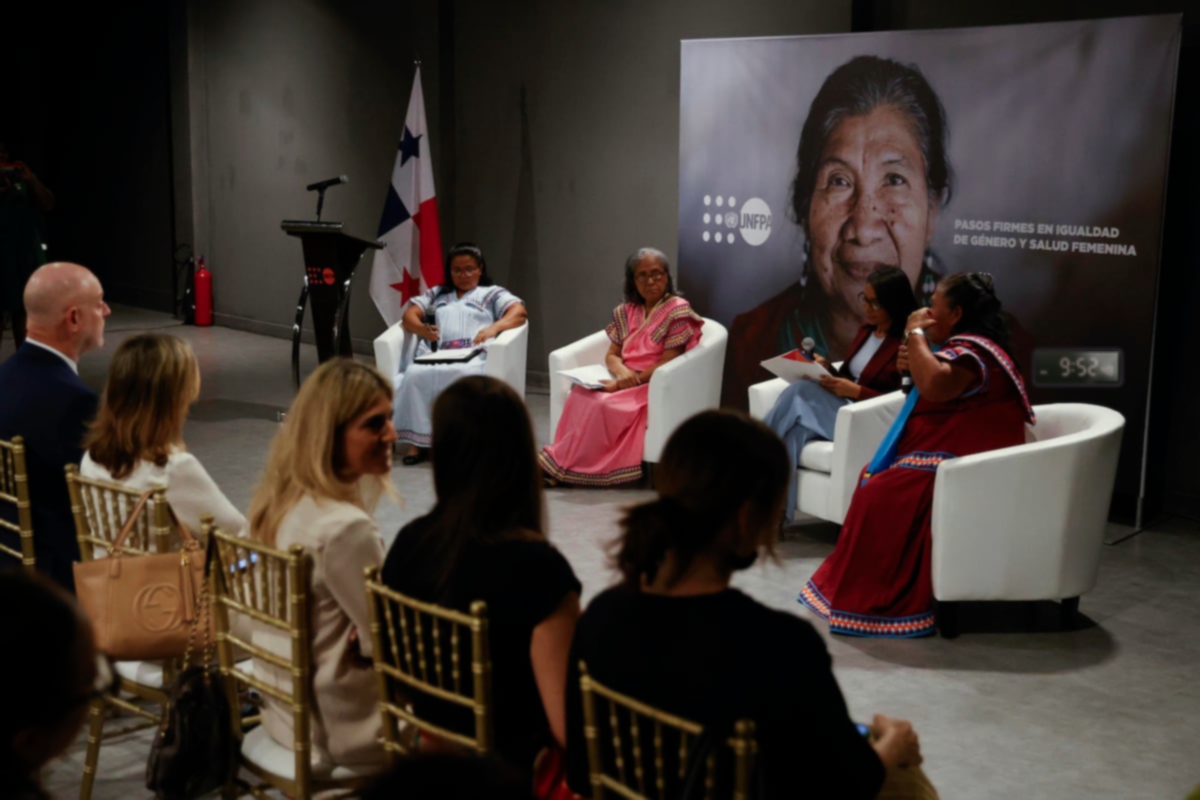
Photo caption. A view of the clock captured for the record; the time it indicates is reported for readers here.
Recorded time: 9:52
